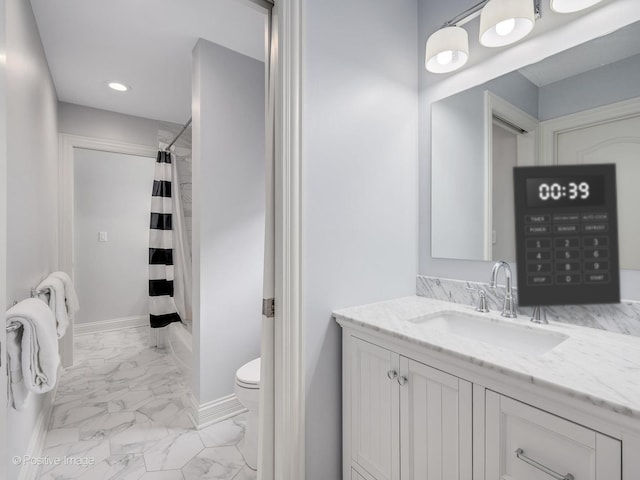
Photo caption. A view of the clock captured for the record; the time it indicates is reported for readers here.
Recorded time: 0:39
